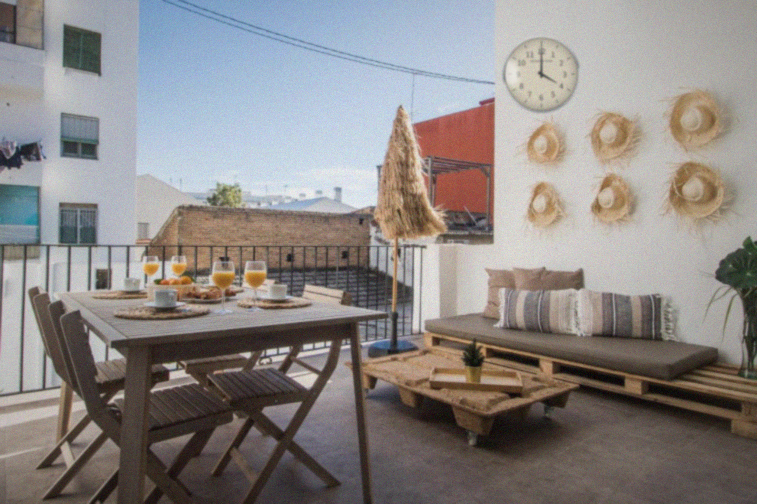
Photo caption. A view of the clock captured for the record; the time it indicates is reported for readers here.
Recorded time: 4:00
